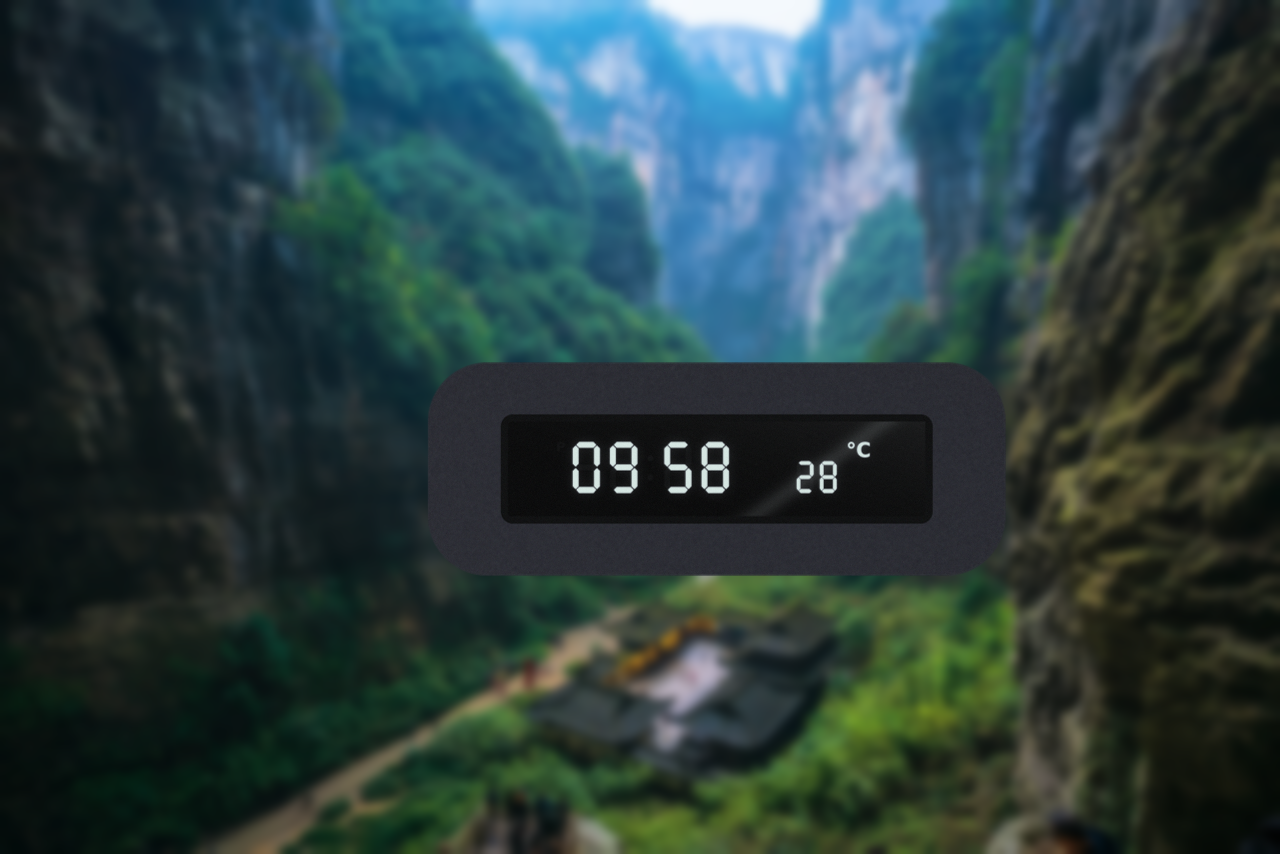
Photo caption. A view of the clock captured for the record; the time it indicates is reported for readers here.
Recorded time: 9:58
